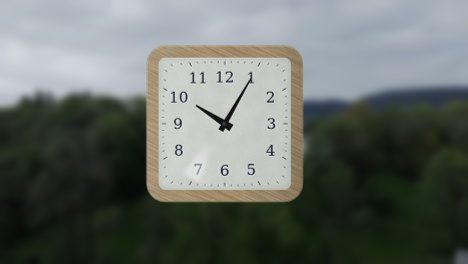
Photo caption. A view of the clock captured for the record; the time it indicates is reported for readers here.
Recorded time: 10:05
